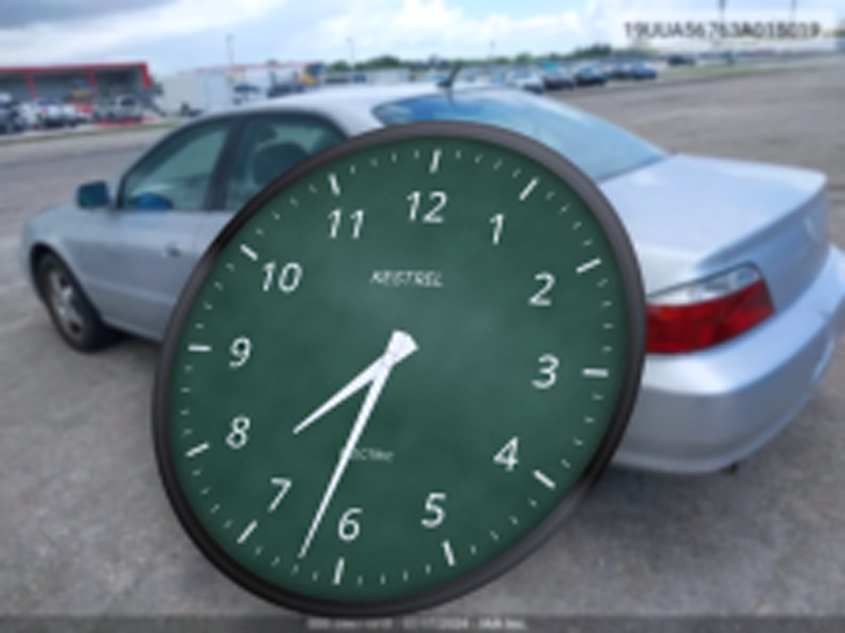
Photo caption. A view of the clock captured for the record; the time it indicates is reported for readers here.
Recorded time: 7:32
